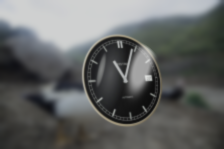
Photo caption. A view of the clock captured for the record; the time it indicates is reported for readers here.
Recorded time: 11:04
